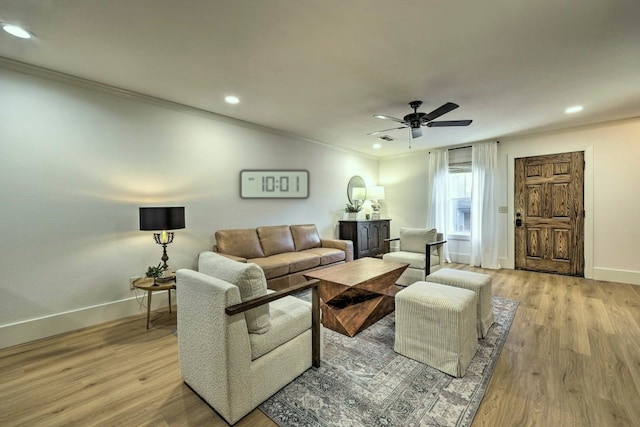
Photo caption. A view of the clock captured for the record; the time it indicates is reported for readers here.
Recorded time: 10:01
